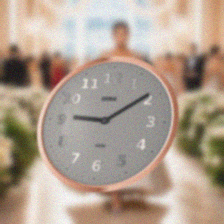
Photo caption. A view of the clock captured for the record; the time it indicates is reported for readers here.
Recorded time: 9:09
